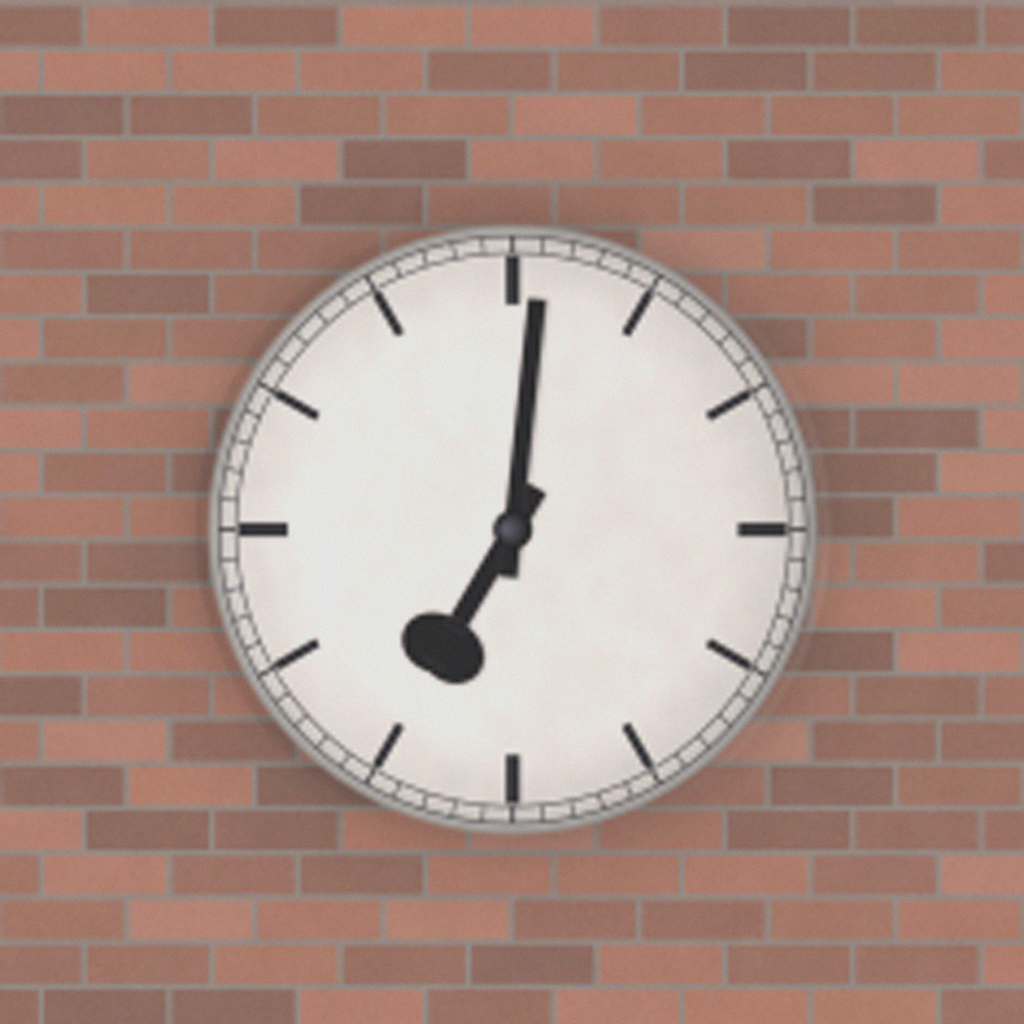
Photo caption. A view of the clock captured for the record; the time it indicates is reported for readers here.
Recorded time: 7:01
